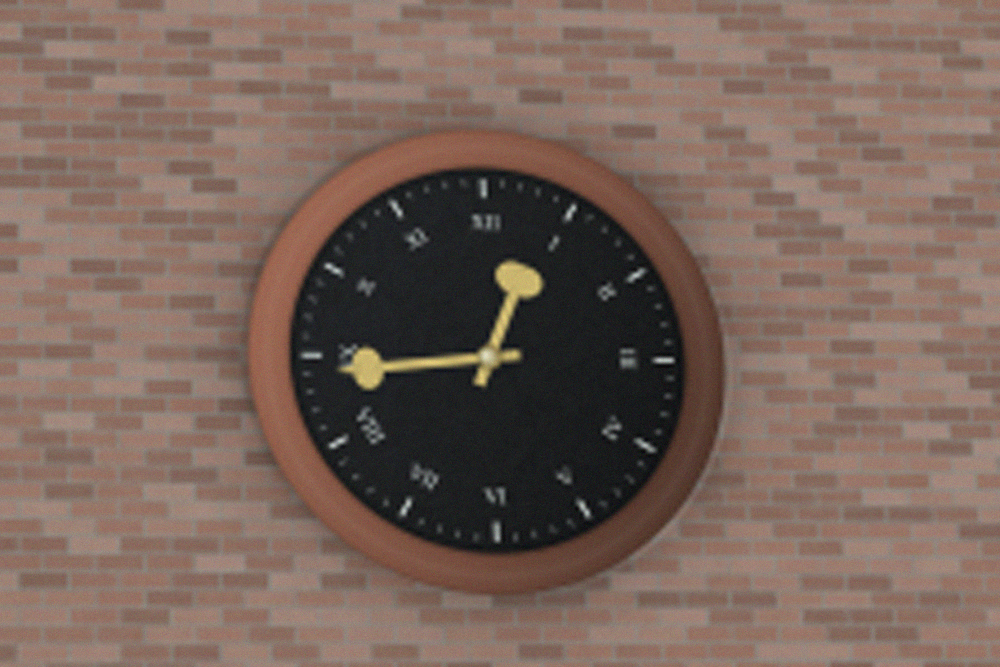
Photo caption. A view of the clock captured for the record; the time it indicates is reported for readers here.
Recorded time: 12:44
